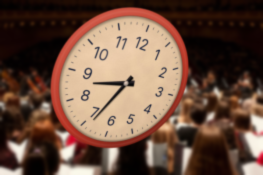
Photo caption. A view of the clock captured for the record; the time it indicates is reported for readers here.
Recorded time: 8:34
